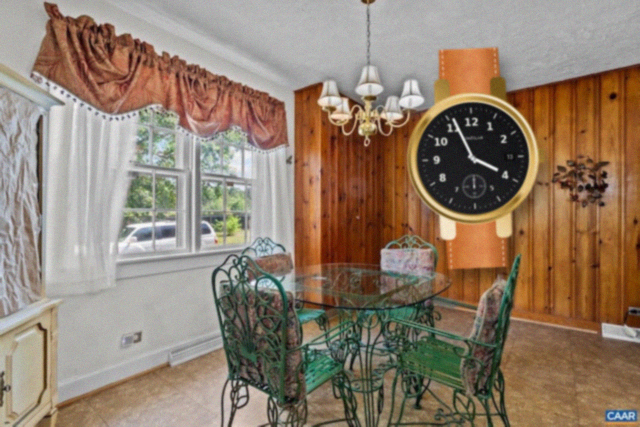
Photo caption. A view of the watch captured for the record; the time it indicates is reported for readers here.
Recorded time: 3:56
